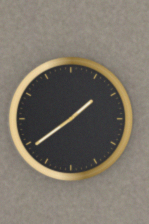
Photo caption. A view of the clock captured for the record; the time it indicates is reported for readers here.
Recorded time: 1:39
